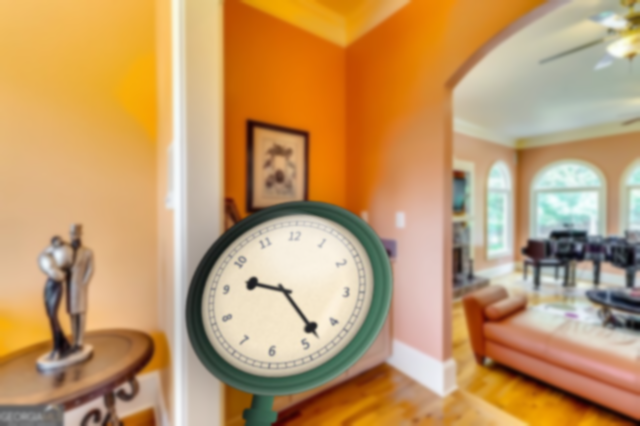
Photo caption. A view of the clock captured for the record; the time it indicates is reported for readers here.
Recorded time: 9:23
